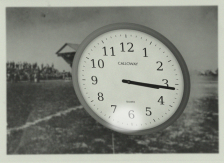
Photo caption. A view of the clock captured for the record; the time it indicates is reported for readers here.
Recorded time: 3:16
